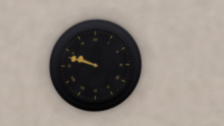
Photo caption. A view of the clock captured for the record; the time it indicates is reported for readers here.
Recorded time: 9:48
